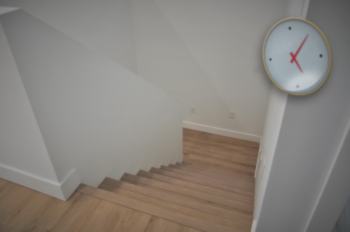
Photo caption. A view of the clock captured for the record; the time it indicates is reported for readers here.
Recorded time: 5:07
